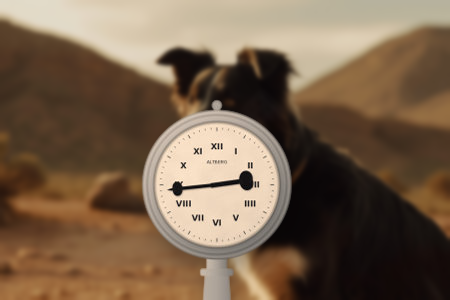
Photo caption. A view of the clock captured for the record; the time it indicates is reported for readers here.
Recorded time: 2:44
